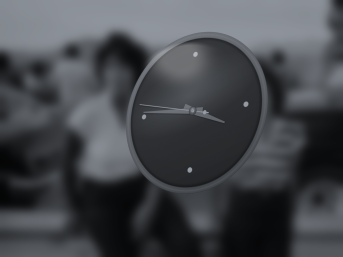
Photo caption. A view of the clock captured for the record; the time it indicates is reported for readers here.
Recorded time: 3:45:47
